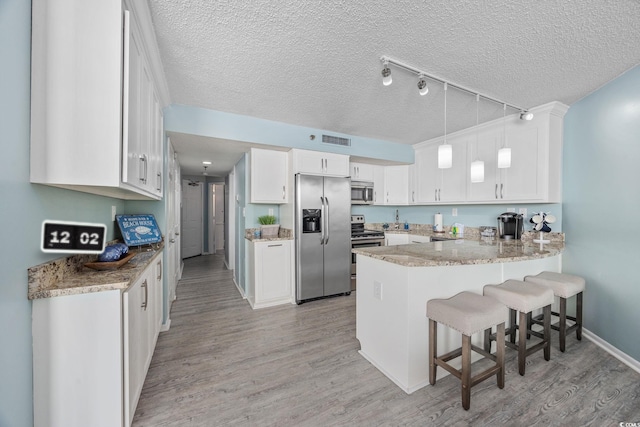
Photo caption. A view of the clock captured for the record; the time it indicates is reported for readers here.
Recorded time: 12:02
